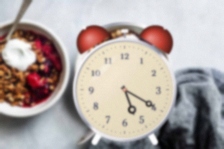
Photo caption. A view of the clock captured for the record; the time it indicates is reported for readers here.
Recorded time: 5:20
